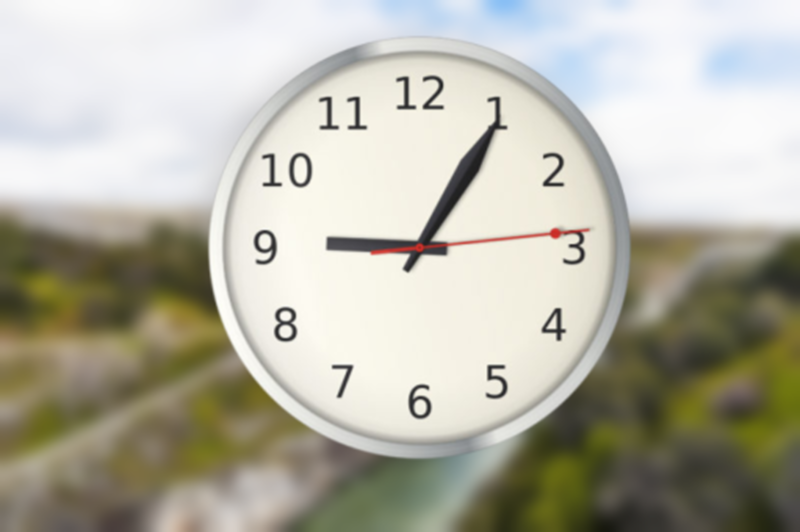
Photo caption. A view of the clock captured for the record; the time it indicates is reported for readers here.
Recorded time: 9:05:14
